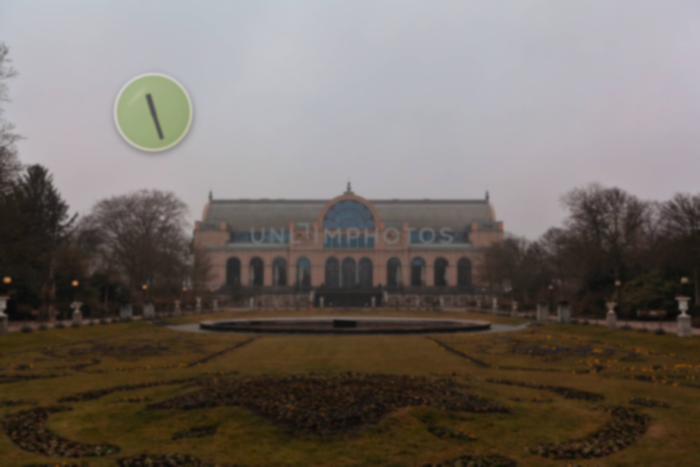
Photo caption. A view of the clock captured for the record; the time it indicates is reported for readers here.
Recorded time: 11:27
